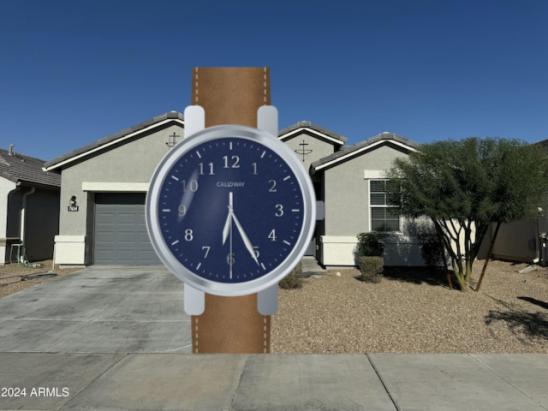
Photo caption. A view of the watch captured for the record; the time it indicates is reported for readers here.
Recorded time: 6:25:30
